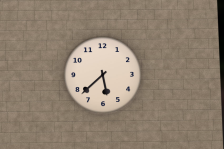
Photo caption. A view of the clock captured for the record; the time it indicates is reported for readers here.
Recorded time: 5:38
